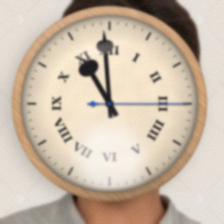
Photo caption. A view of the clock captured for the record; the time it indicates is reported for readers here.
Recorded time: 10:59:15
